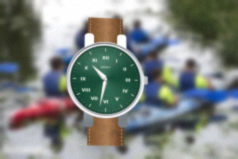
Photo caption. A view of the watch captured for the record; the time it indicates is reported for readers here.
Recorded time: 10:32
